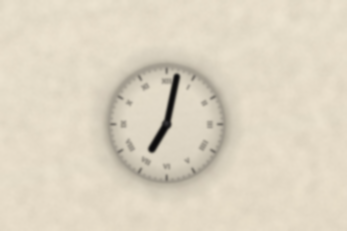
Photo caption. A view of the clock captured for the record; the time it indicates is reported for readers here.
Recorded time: 7:02
